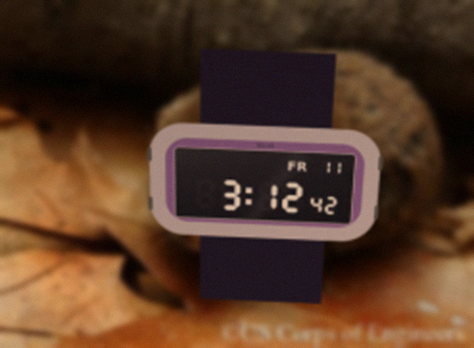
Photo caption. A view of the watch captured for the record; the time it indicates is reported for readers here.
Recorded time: 3:12:42
